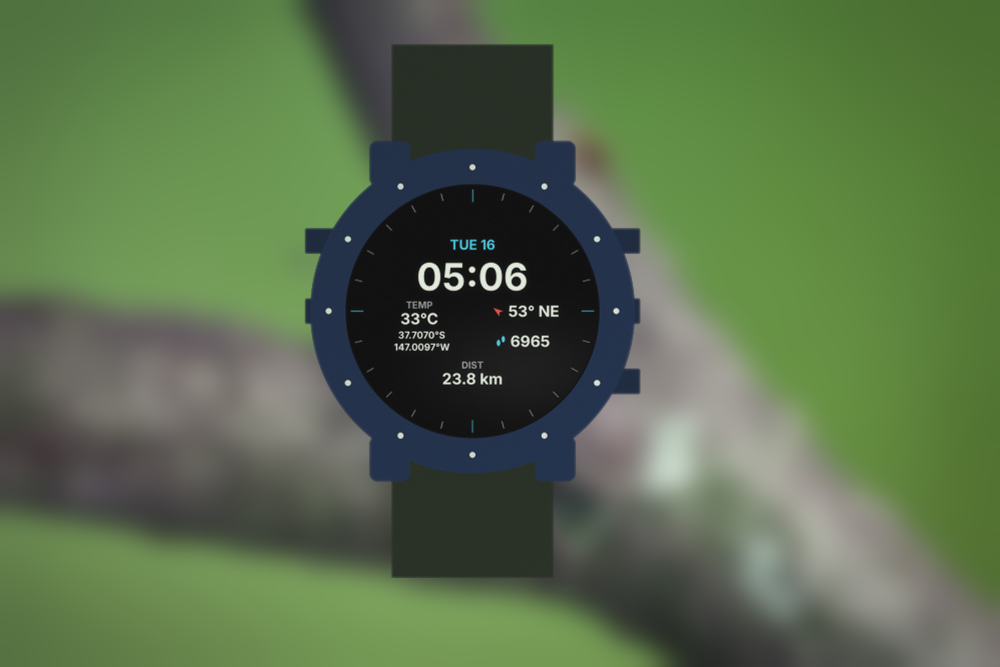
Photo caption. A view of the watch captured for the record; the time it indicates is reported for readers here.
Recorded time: 5:06
